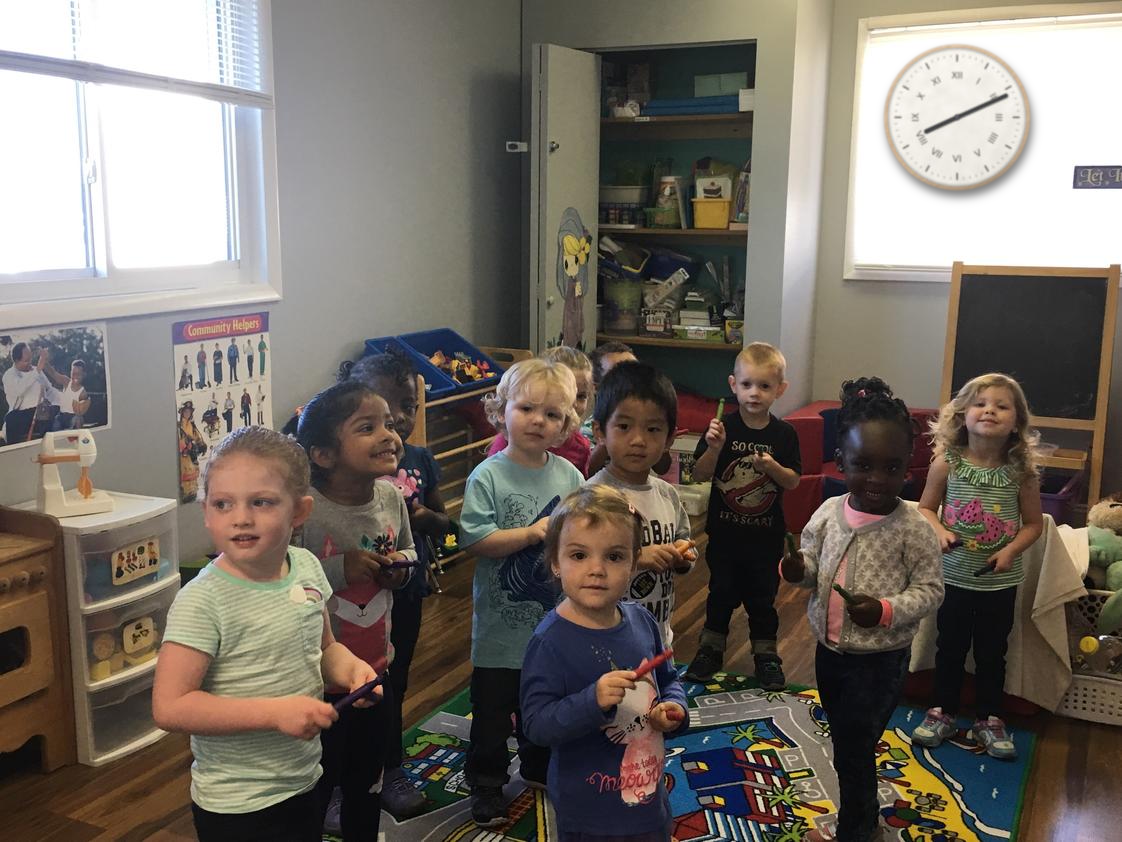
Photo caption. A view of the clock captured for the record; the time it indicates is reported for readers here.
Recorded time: 8:11
